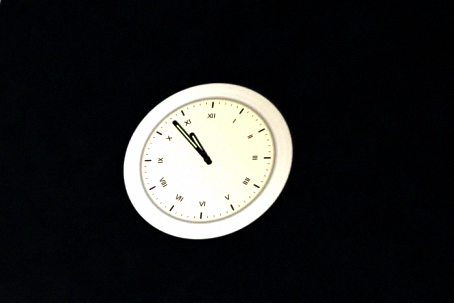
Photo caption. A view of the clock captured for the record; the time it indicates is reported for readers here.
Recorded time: 10:53
